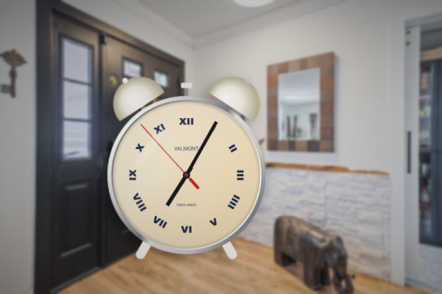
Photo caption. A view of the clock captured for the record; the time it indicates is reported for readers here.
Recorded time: 7:04:53
